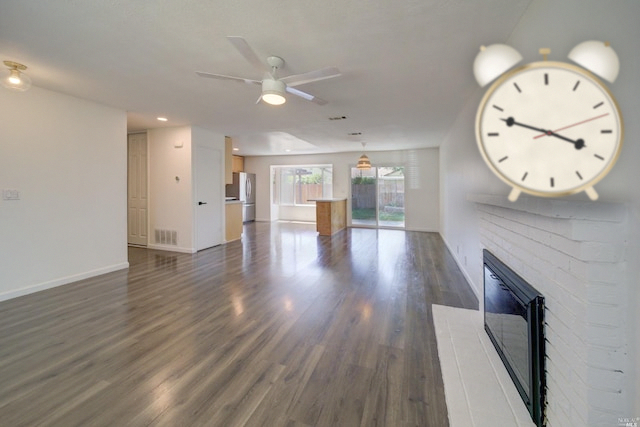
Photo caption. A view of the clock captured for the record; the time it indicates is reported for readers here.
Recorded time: 3:48:12
